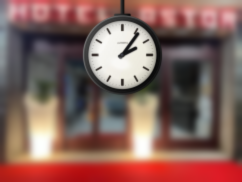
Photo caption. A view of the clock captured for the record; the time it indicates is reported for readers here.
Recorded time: 2:06
